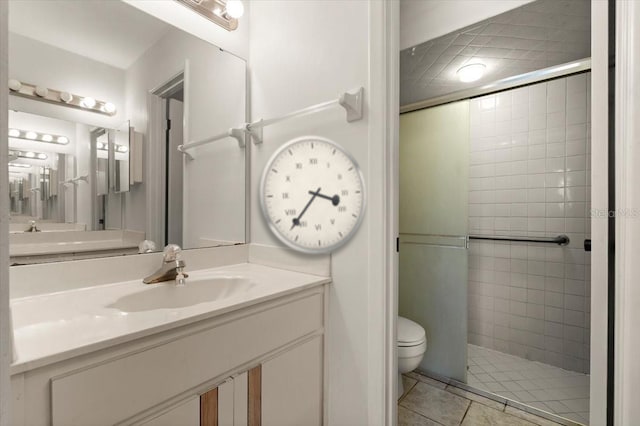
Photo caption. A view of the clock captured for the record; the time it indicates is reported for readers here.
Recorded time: 3:37
